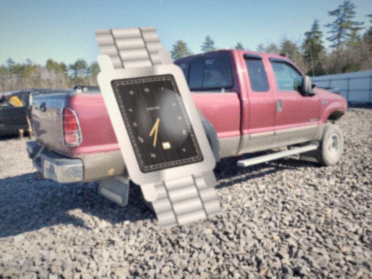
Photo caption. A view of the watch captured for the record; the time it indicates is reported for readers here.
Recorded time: 7:35
